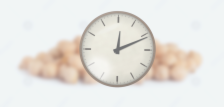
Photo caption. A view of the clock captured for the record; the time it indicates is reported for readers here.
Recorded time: 12:11
